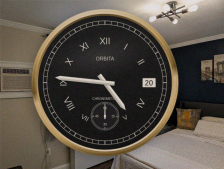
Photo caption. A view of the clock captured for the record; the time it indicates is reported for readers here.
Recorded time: 4:46
